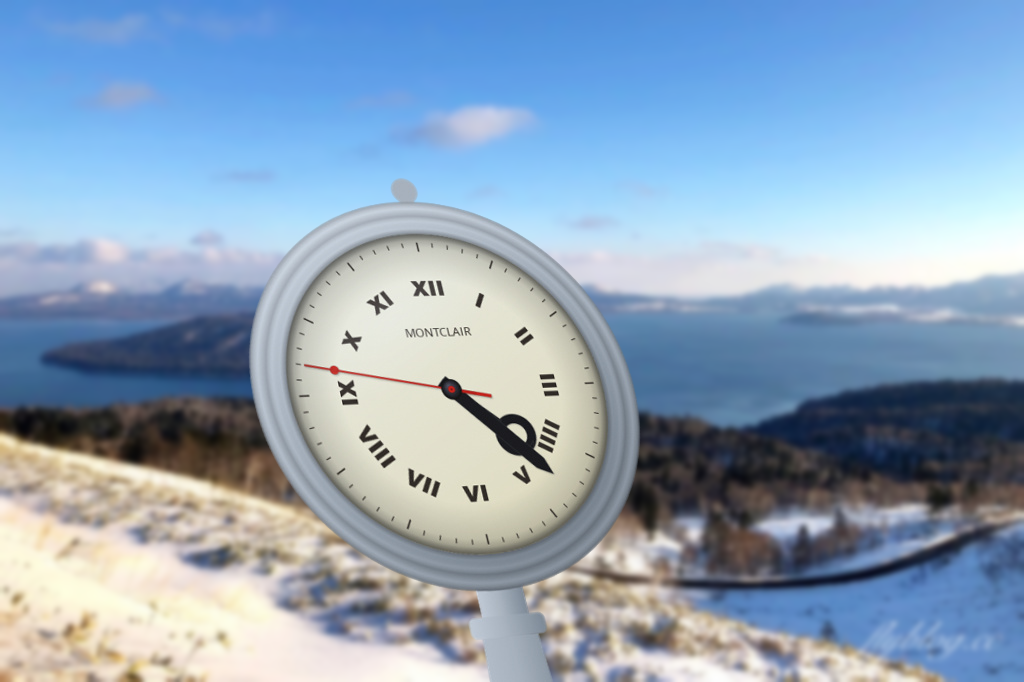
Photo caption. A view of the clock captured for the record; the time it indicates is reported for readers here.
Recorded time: 4:22:47
